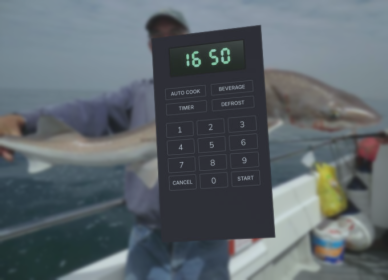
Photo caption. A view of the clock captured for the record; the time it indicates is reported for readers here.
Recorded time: 16:50
